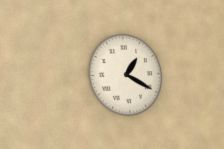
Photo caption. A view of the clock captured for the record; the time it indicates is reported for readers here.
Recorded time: 1:20
